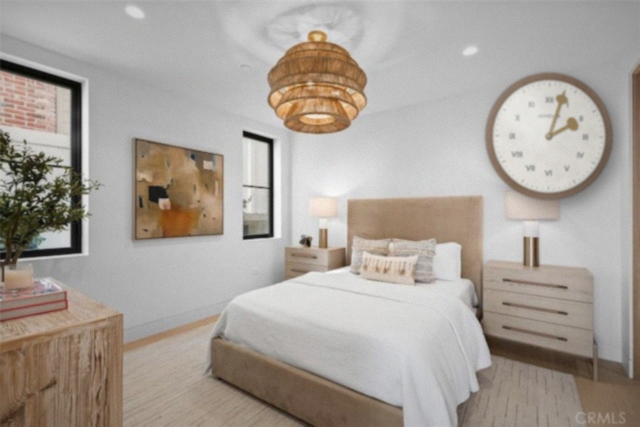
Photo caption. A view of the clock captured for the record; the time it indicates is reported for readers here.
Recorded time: 2:03
